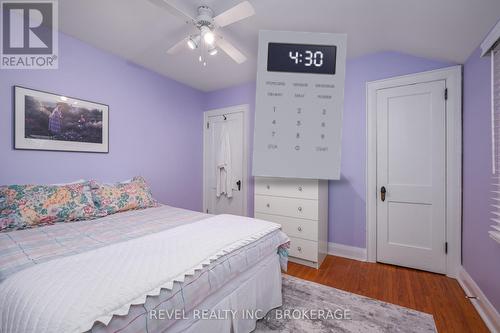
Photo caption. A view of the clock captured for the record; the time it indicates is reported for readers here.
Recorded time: 4:30
